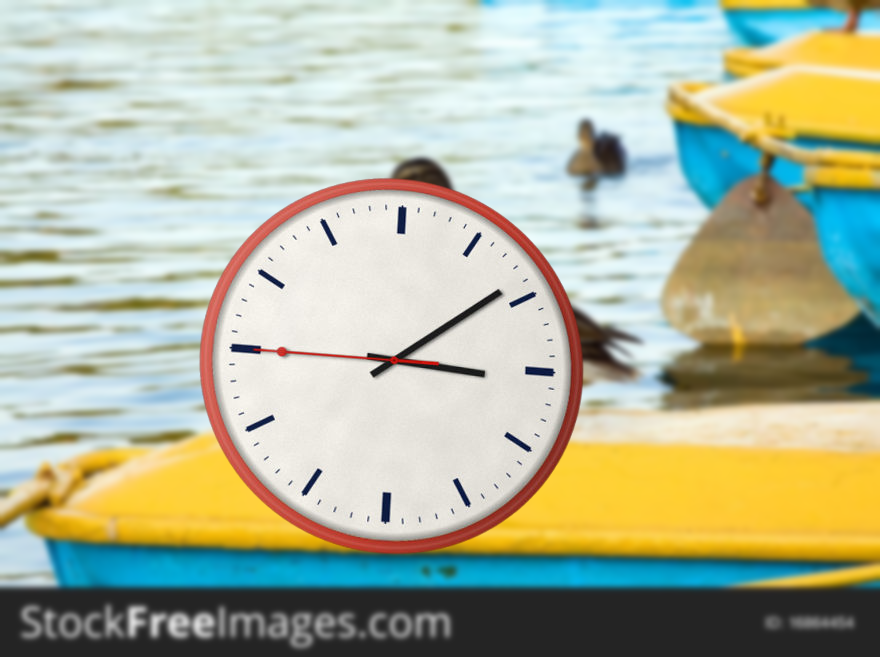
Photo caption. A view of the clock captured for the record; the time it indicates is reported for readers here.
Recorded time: 3:08:45
